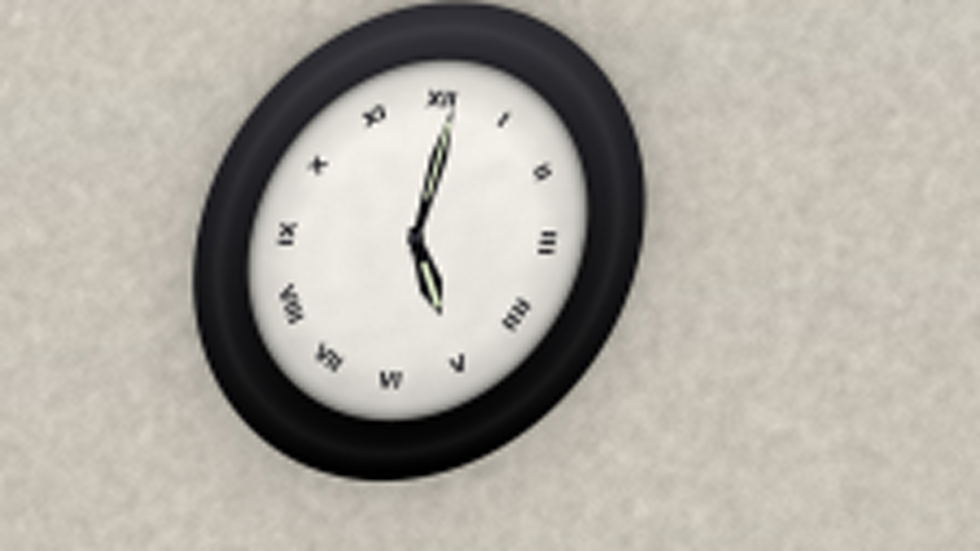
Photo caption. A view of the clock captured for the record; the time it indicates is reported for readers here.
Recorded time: 5:01
